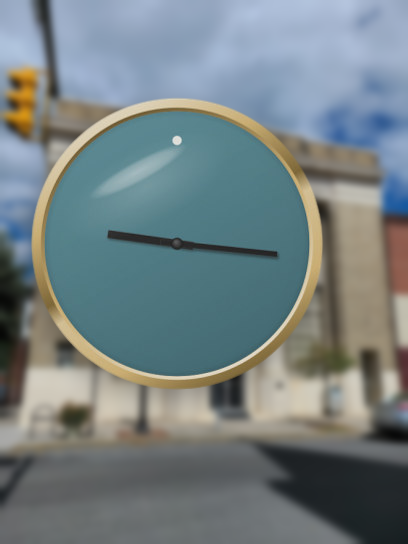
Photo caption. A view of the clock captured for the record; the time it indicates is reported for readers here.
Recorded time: 9:16
